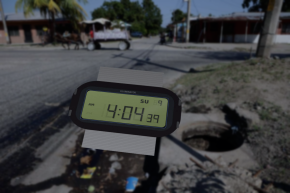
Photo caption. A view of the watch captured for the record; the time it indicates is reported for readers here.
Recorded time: 4:04:39
